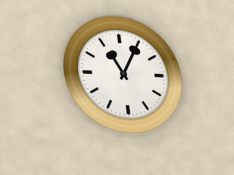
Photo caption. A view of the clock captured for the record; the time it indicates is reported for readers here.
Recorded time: 11:05
